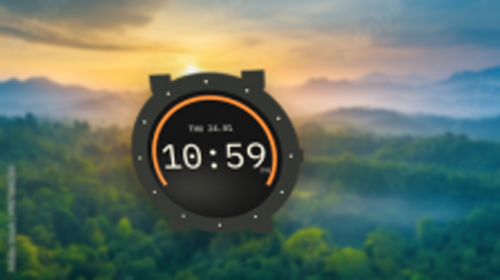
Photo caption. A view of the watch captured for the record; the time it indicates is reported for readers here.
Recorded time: 10:59
